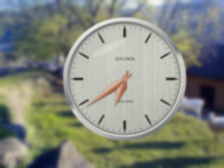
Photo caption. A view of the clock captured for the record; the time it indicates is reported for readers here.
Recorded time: 6:39
